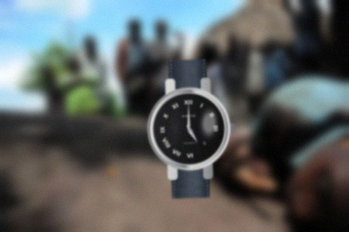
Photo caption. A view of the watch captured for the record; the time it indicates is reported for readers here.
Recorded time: 5:00
